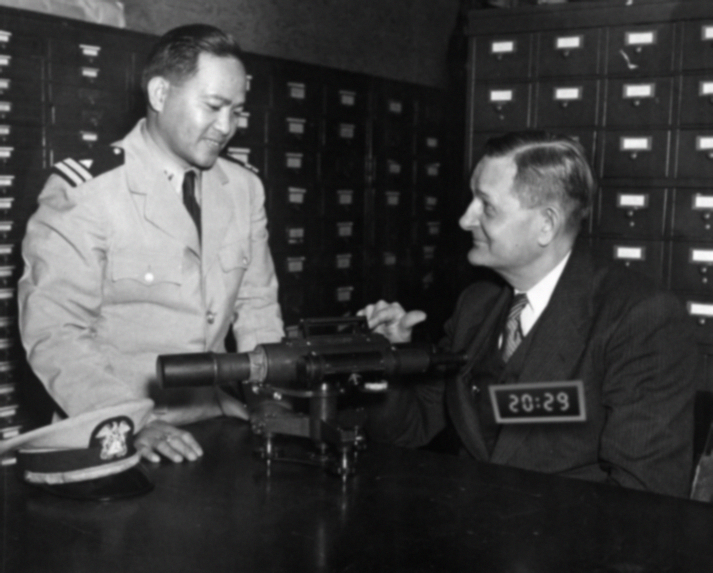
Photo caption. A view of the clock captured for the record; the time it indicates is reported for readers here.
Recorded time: 20:29
